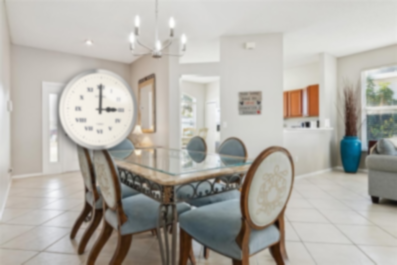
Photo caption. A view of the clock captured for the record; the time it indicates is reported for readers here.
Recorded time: 3:00
